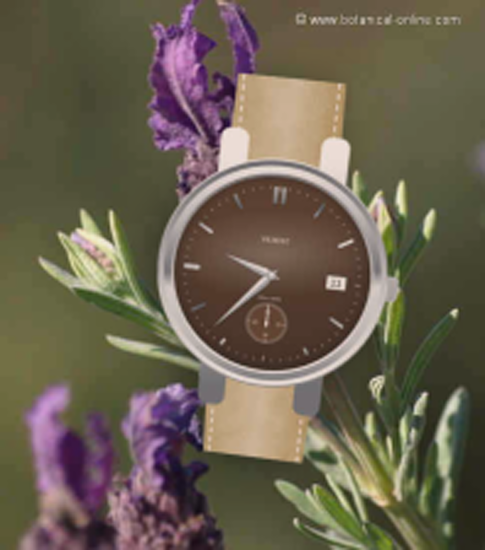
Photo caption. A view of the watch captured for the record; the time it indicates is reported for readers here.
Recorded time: 9:37
